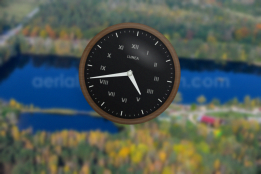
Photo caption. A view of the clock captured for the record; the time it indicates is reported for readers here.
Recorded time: 4:42
